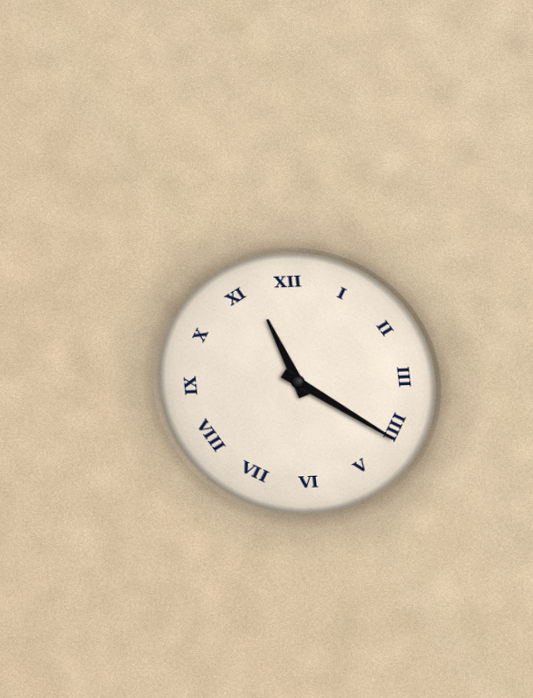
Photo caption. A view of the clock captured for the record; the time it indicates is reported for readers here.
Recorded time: 11:21
